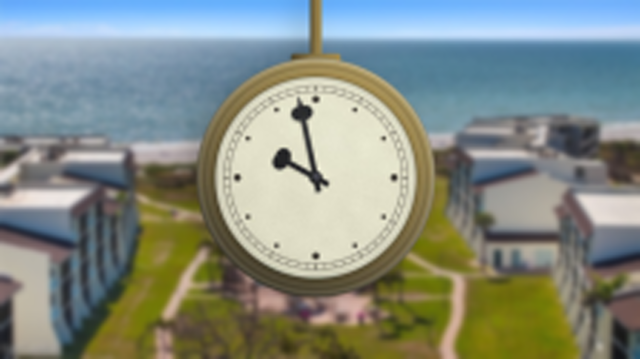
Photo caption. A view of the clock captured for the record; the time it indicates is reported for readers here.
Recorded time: 9:58
